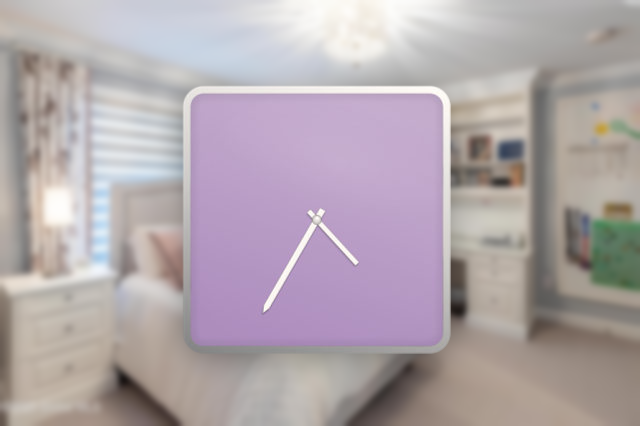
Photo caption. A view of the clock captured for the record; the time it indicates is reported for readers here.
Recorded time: 4:35
